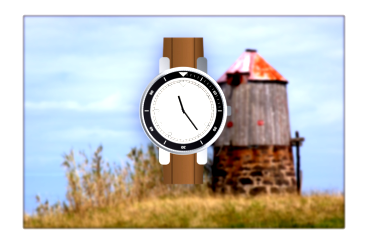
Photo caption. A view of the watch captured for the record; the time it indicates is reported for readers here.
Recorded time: 11:24
